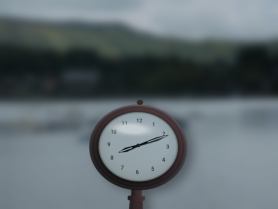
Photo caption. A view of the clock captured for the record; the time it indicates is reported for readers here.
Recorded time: 8:11
